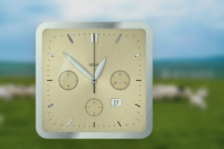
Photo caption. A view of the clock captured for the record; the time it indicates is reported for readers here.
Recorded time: 12:52
